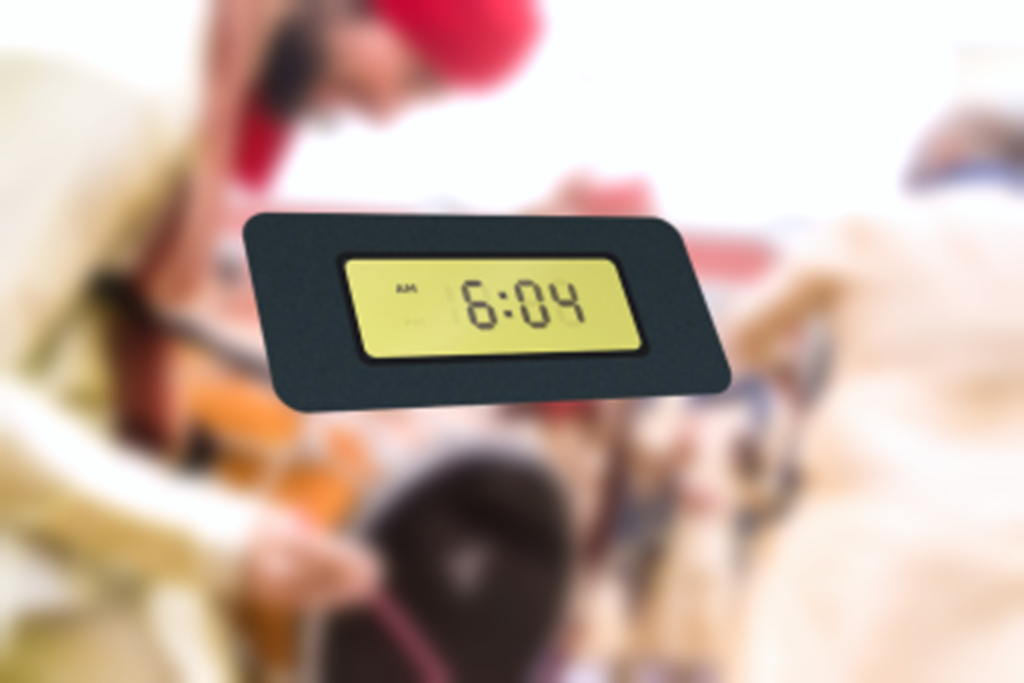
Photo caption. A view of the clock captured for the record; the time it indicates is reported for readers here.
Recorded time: 6:04
